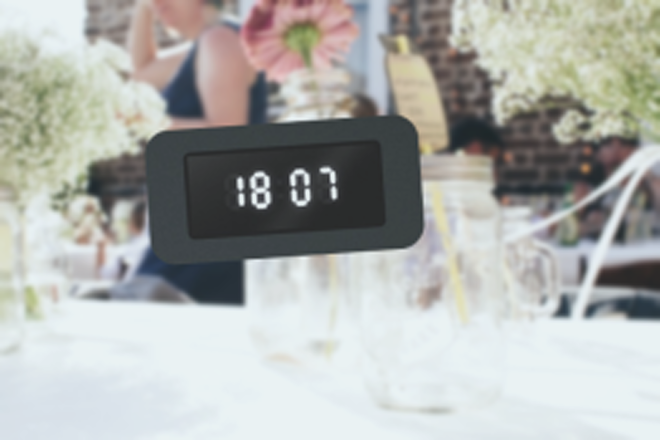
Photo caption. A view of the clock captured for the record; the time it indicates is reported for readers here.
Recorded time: 18:07
